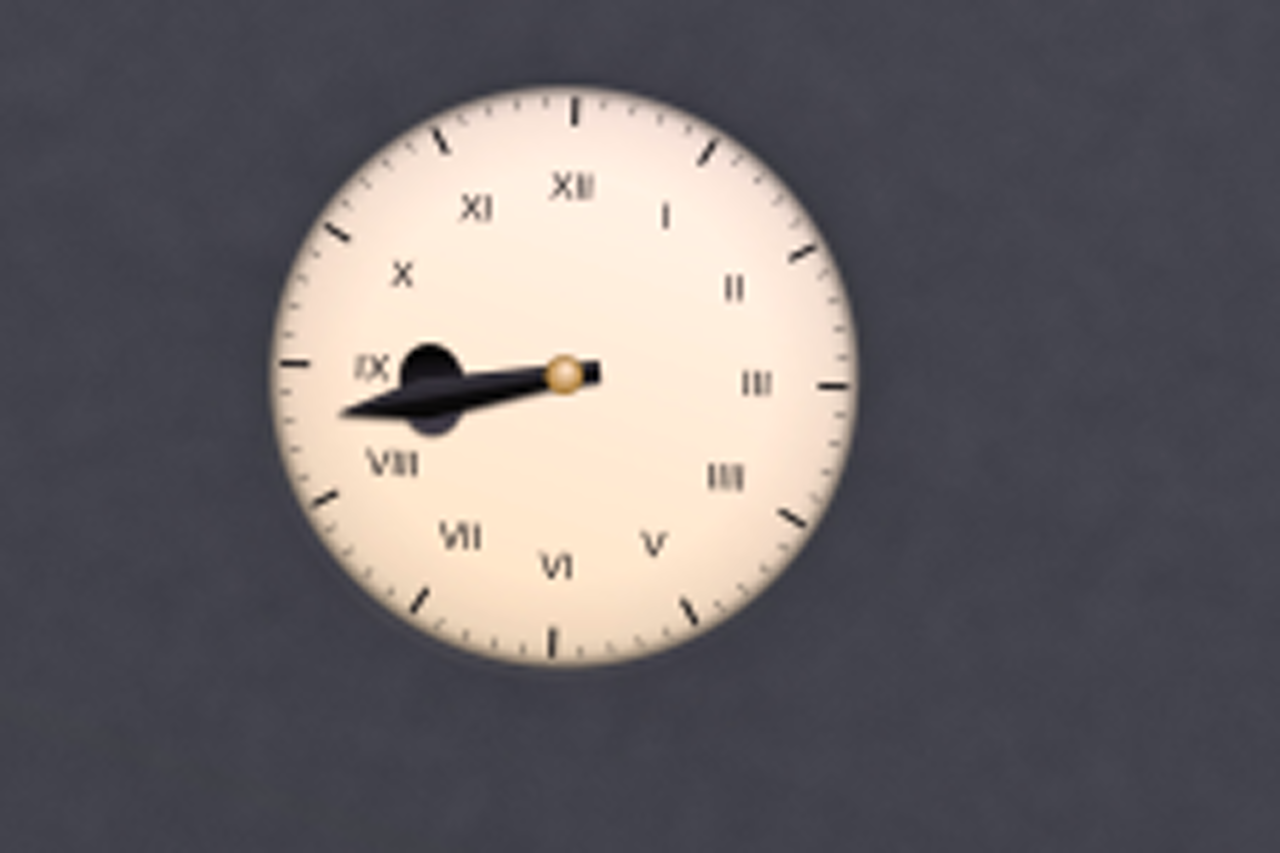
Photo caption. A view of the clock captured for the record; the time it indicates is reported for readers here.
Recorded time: 8:43
